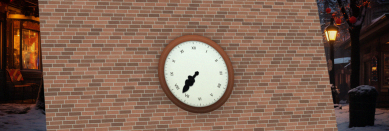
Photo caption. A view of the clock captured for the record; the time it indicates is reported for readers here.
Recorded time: 7:37
